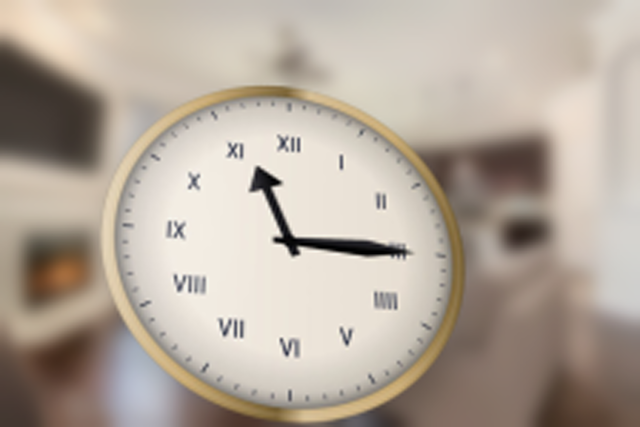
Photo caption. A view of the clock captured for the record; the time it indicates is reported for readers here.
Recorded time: 11:15
